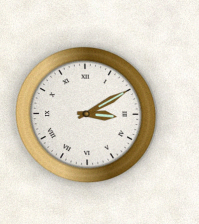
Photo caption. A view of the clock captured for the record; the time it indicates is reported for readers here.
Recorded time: 3:10
